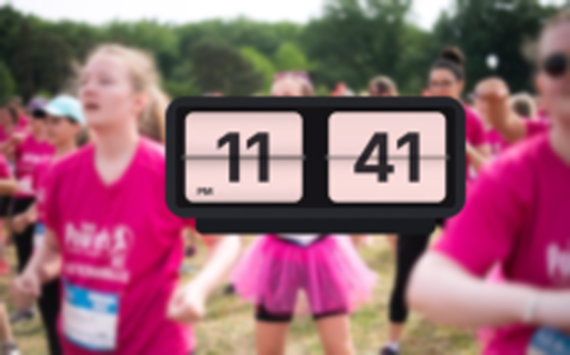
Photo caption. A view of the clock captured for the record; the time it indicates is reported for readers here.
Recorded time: 11:41
